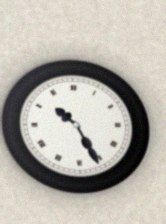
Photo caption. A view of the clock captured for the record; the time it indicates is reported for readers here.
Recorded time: 10:26
